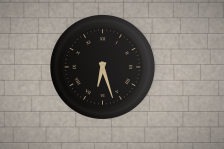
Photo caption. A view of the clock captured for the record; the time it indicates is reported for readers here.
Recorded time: 6:27
